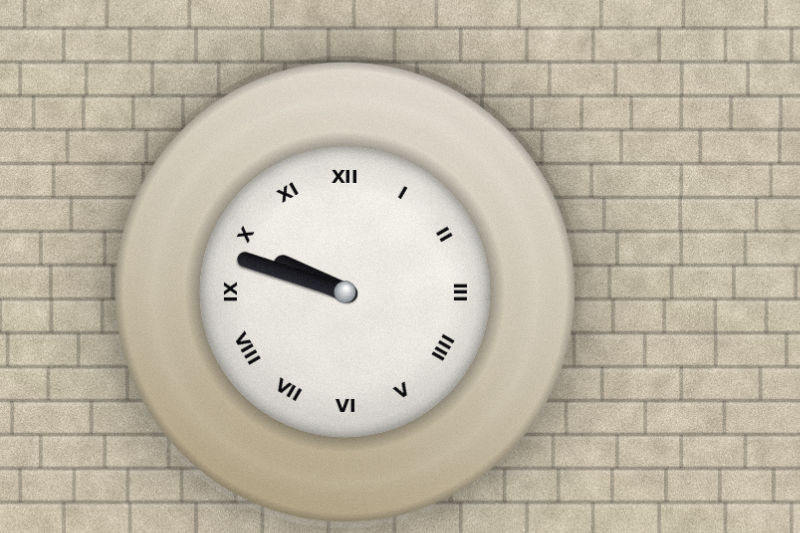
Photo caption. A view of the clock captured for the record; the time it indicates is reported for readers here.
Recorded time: 9:48
